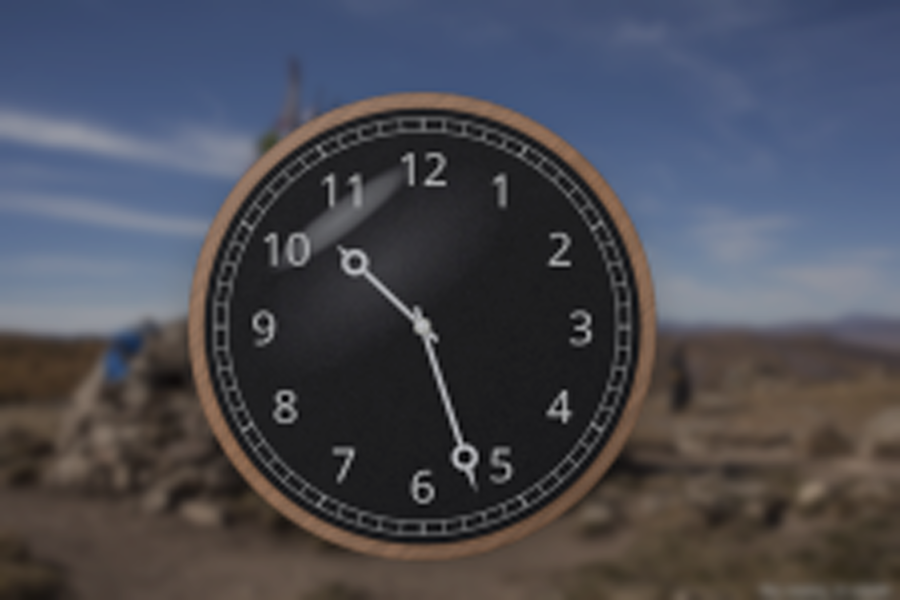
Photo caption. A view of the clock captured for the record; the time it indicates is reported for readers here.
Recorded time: 10:27
